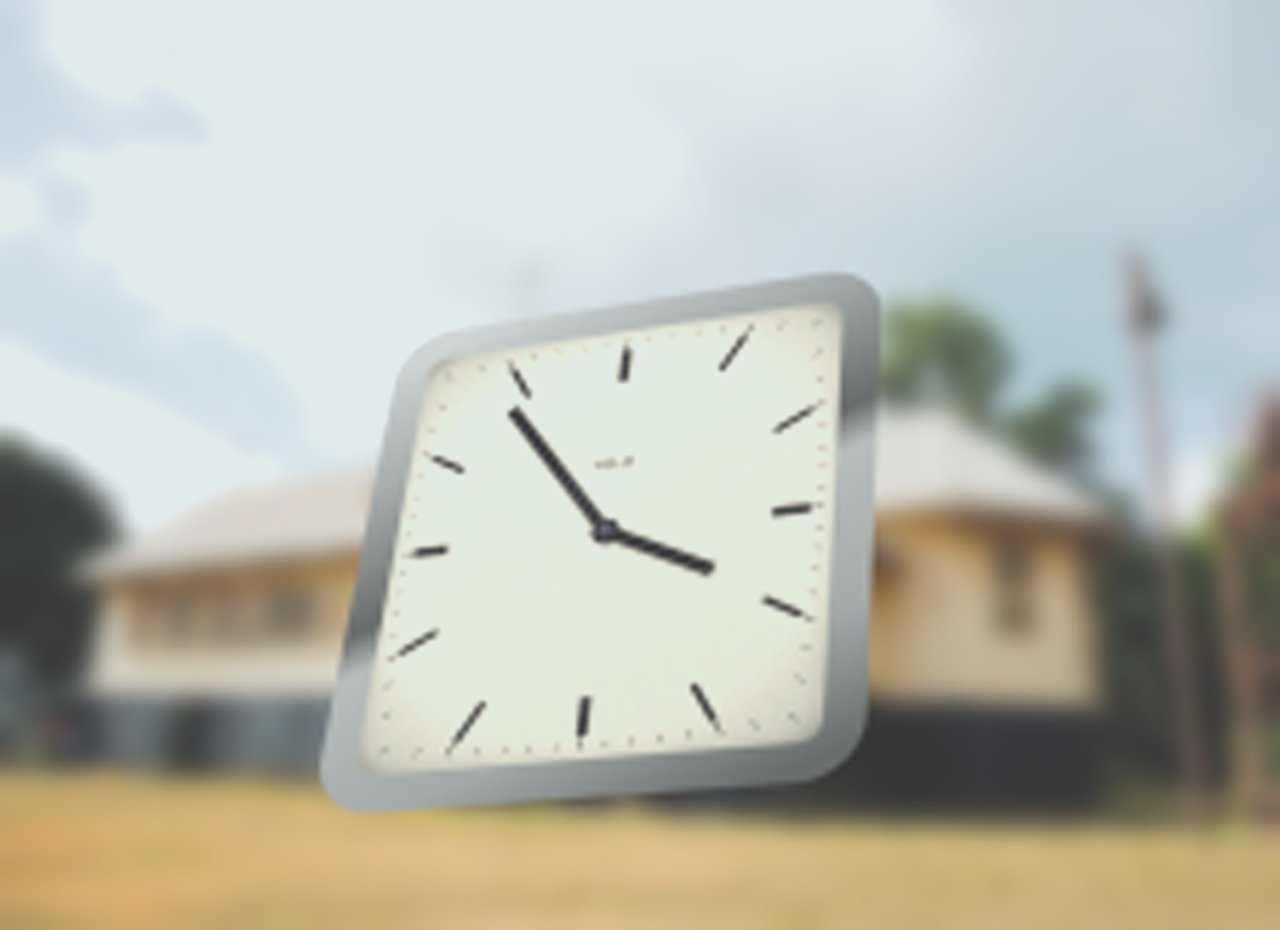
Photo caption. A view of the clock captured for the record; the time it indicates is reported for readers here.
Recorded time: 3:54
